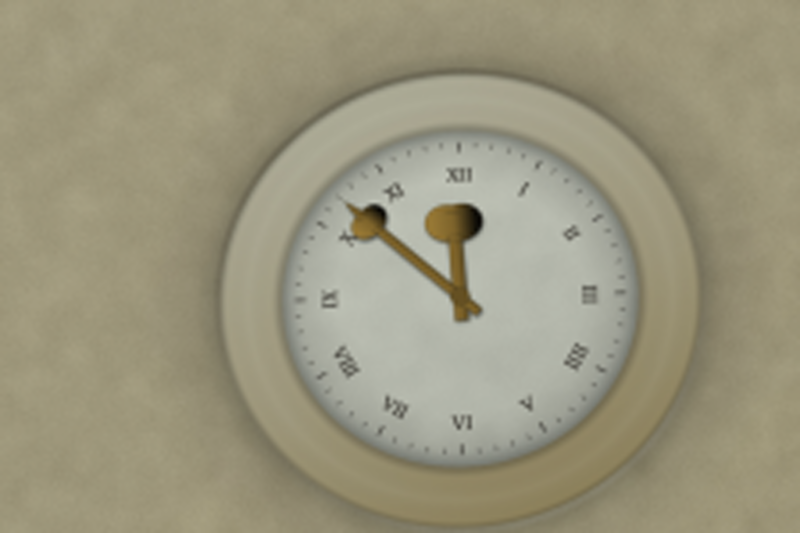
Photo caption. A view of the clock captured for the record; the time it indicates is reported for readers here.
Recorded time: 11:52
